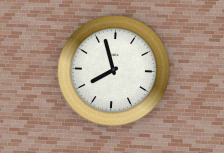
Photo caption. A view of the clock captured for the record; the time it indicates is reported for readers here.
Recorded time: 7:57
